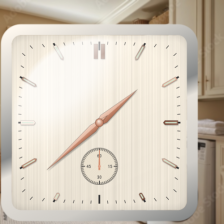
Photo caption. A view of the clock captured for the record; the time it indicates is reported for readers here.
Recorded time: 1:38
